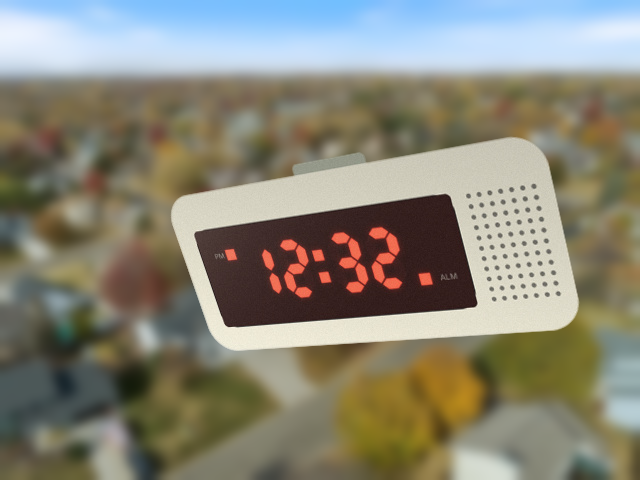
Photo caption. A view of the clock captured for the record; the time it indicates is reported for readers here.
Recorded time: 12:32
